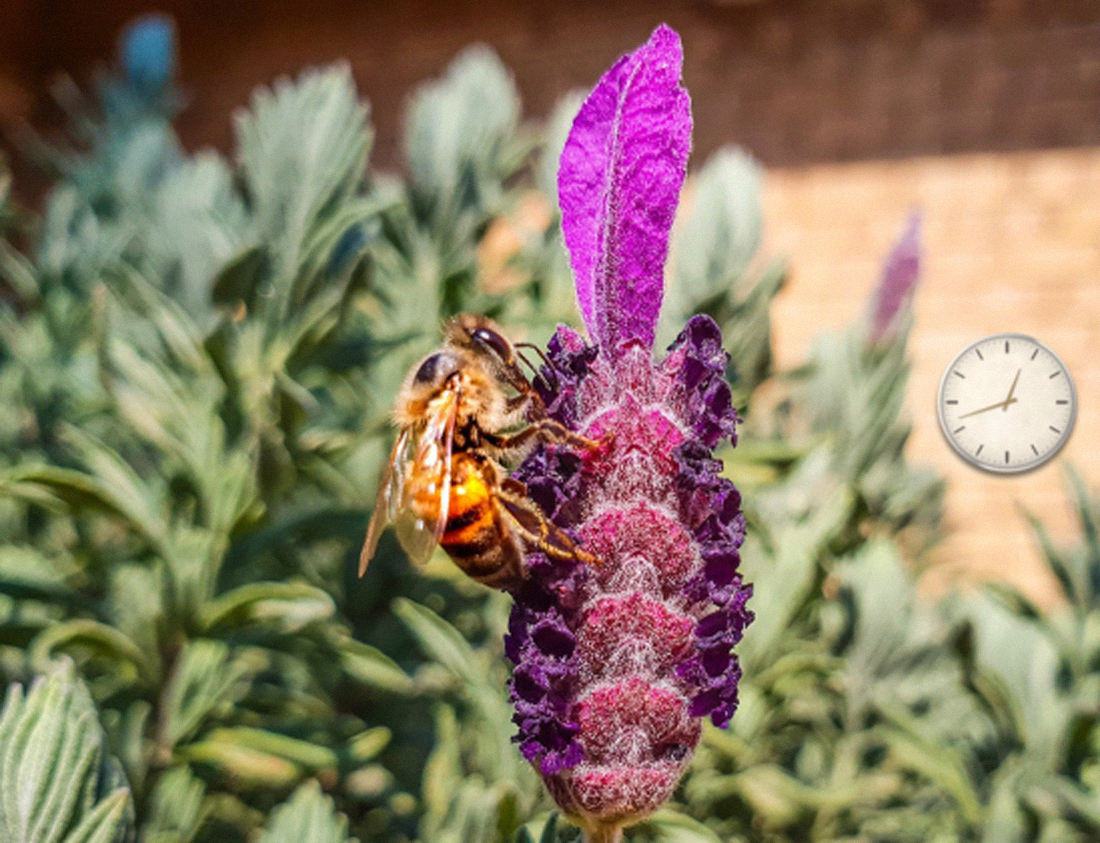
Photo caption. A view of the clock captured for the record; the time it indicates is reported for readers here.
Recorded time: 12:42
